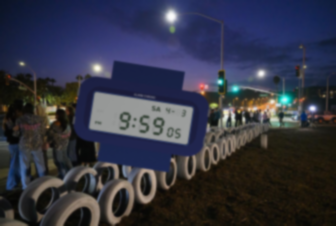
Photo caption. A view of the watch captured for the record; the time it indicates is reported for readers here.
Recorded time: 9:59
